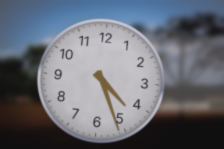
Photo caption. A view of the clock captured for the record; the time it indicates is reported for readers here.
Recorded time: 4:26
